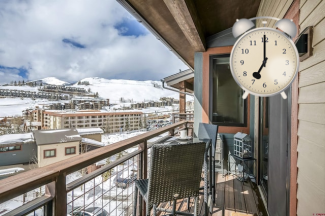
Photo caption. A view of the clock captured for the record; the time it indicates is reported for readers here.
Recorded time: 7:00
